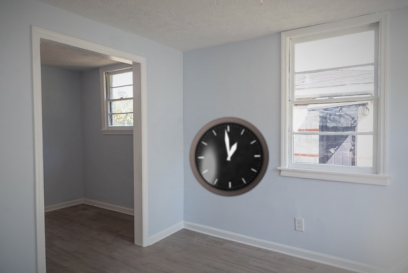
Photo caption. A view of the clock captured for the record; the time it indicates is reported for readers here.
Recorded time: 12:59
